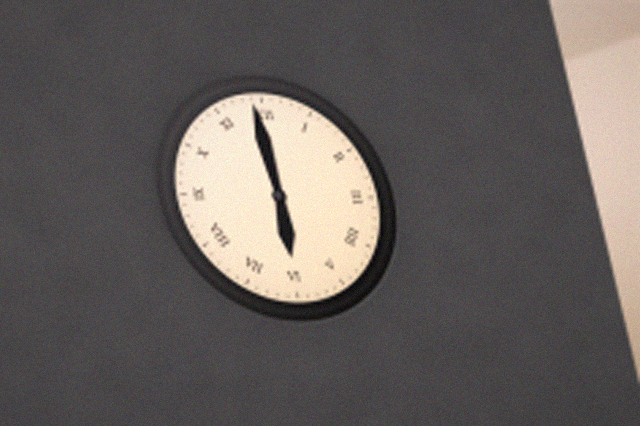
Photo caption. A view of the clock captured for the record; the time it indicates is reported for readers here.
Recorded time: 5:59
